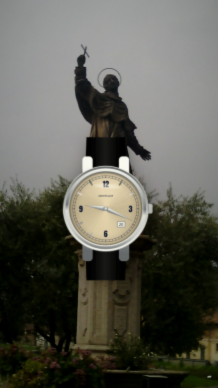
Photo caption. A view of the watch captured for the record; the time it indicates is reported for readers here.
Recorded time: 9:19
